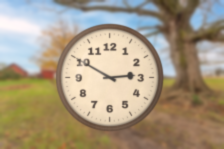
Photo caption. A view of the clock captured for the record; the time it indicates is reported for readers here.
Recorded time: 2:50
